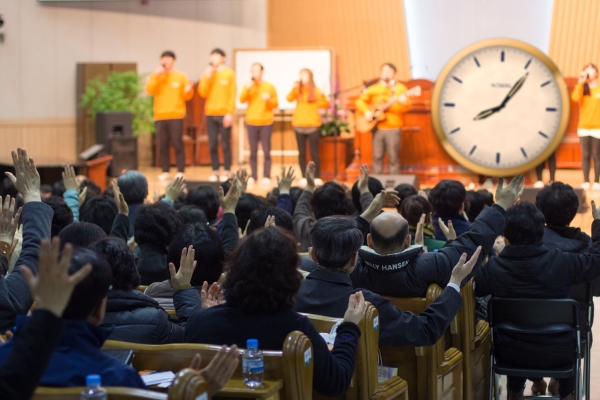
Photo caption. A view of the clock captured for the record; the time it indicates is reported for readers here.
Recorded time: 8:06
